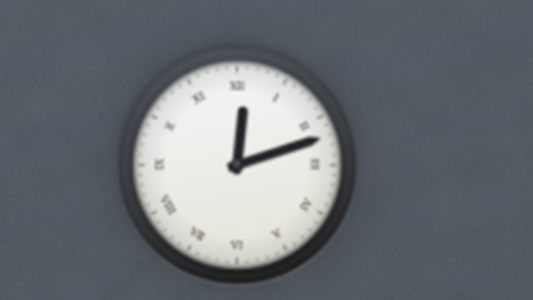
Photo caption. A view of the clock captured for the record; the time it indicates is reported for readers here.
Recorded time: 12:12
